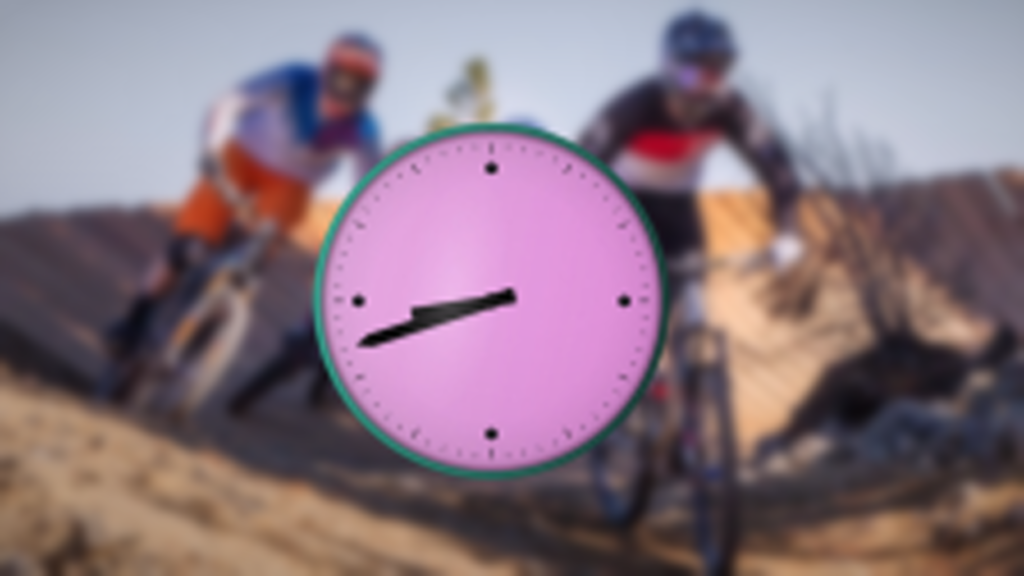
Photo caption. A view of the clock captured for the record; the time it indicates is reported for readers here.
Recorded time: 8:42
